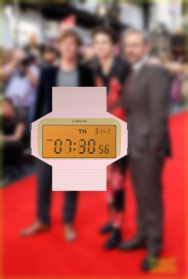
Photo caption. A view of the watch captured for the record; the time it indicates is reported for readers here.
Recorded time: 7:30:56
